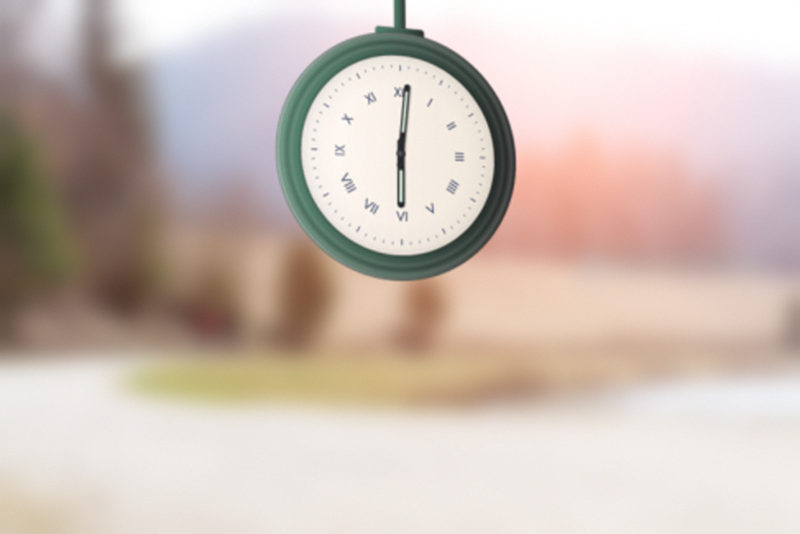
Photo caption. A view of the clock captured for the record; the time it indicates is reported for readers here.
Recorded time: 6:01
